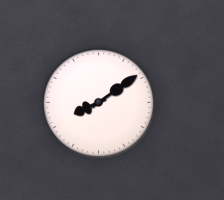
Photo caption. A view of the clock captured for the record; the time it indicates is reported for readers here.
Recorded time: 8:09
